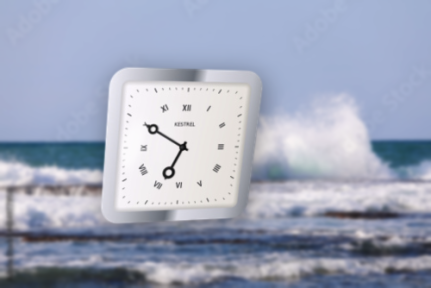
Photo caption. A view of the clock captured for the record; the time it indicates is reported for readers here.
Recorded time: 6:50
